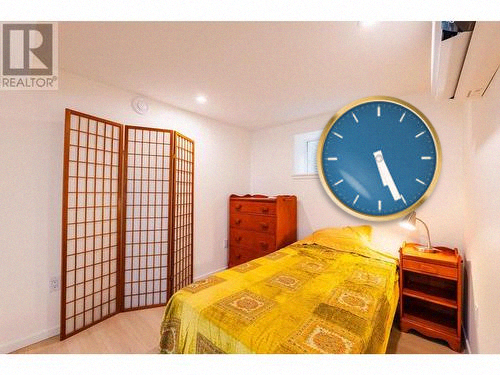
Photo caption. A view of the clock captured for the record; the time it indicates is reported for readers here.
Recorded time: 5:26
